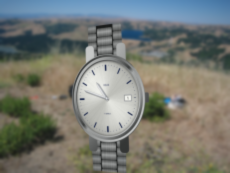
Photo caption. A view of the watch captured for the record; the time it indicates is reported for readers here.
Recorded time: 10:48
